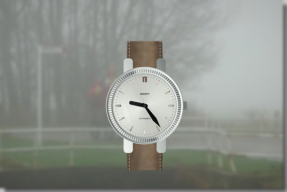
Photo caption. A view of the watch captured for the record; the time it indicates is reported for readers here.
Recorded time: 9:24
